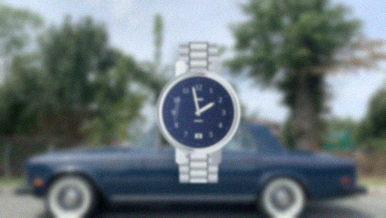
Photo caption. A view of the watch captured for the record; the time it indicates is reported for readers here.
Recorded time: 1:58
